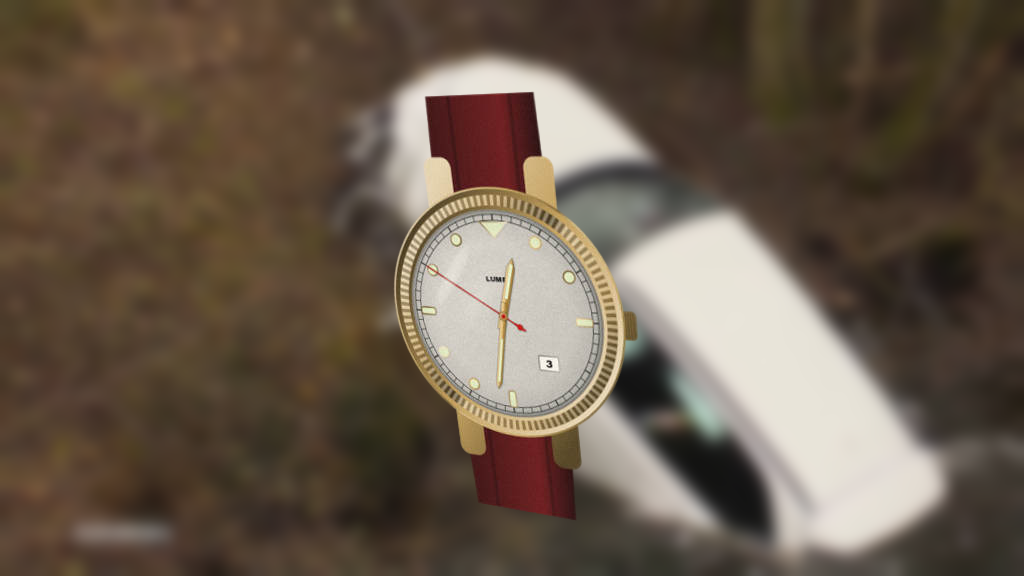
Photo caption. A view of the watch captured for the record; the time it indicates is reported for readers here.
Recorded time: 12:31:50
